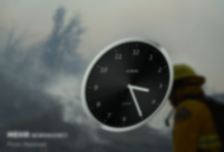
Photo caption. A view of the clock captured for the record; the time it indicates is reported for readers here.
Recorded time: 3:25
